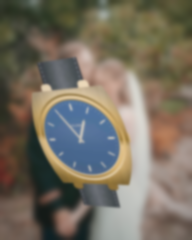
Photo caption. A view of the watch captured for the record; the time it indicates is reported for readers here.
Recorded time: 12:55
